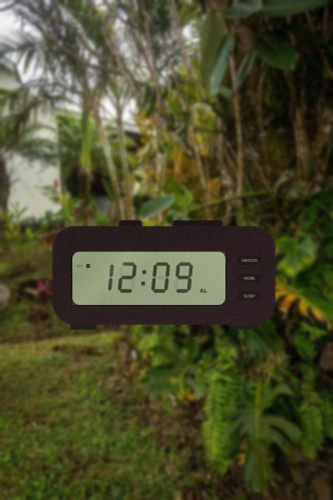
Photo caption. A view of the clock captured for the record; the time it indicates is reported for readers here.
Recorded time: 12:09
